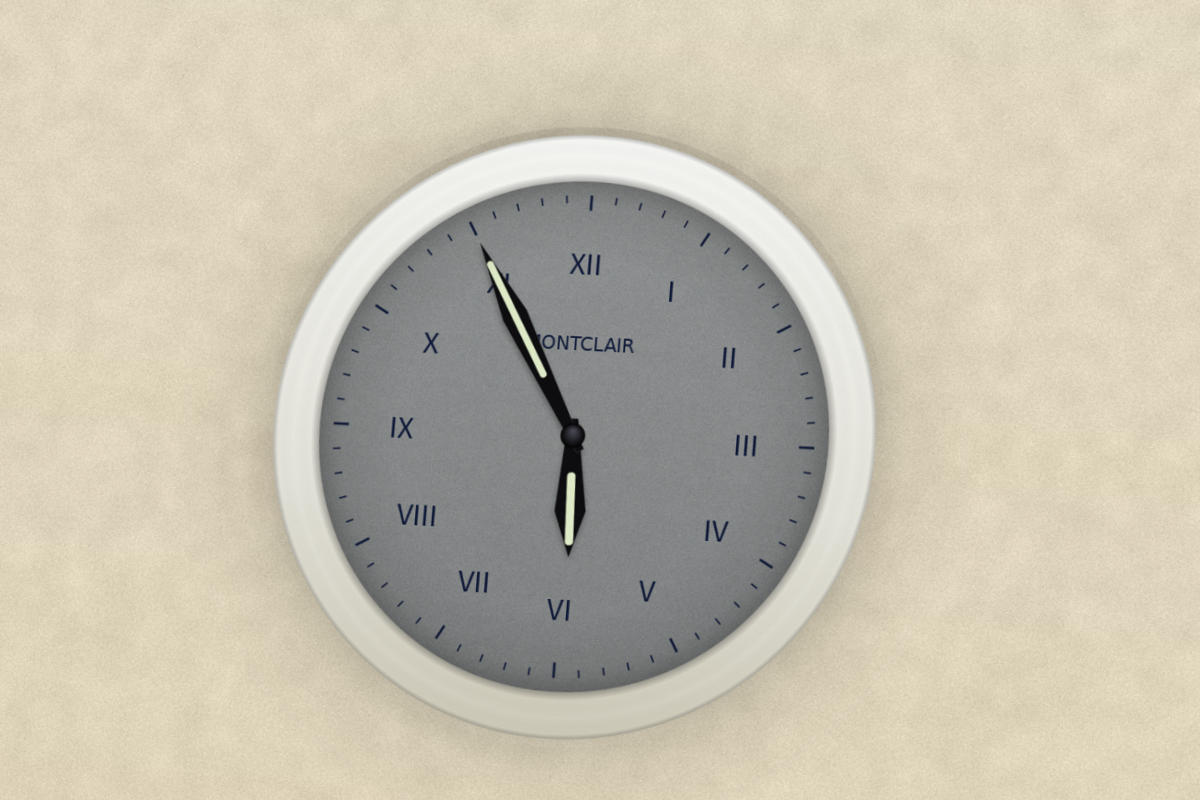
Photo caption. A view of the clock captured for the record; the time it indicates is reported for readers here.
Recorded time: 5:55
